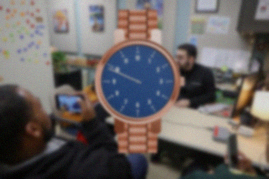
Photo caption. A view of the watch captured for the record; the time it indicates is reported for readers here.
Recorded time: 9:49
